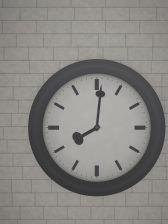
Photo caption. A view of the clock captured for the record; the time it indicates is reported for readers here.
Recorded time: 8:01
